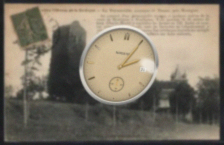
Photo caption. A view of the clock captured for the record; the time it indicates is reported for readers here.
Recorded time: 2:05
